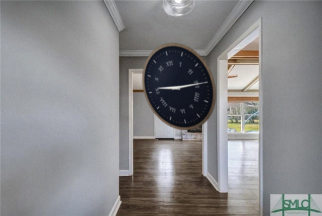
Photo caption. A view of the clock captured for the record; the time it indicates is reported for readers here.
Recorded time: 9:15
